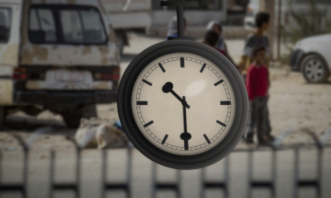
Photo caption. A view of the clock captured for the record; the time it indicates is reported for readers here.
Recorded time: 10:30
